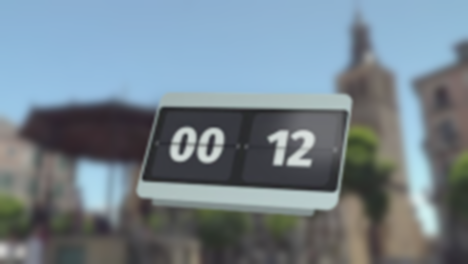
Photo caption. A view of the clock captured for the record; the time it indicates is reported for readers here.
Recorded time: 0:12
